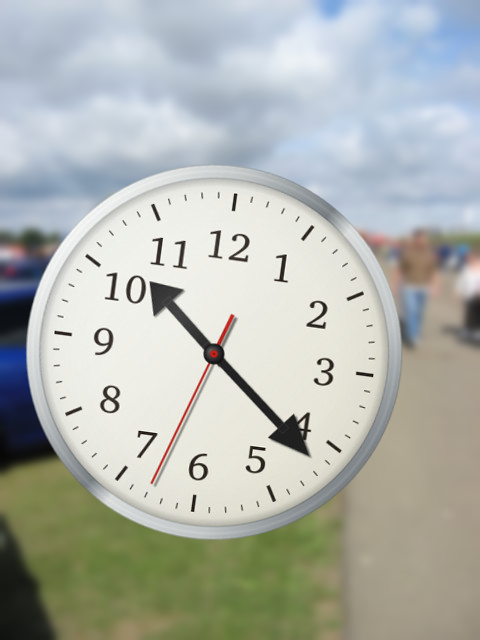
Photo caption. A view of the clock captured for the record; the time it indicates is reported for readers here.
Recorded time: 10:21:33
